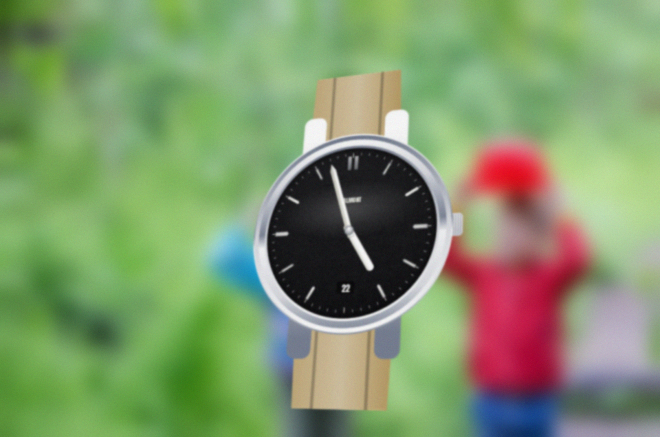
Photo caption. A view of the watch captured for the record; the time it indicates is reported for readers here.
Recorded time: 4:57
